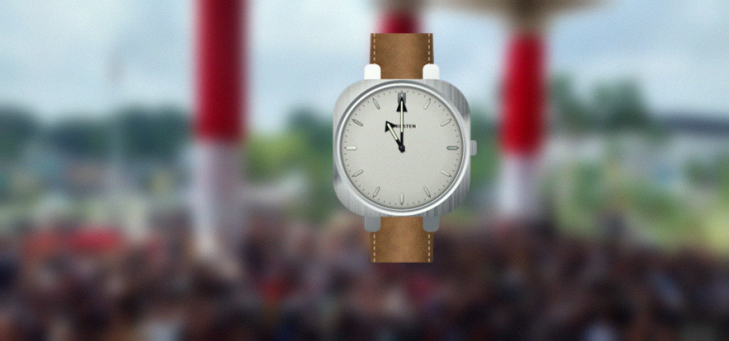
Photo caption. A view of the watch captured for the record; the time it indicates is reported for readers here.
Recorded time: 11:00
